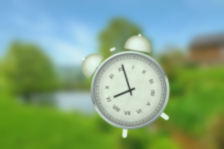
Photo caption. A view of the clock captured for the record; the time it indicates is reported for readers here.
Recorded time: 9:01
